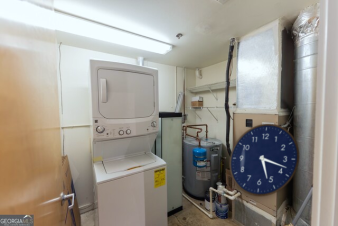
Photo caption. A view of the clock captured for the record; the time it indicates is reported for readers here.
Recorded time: 5:18
